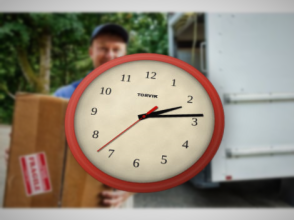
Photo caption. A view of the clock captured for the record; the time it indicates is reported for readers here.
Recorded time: 2:13:37
